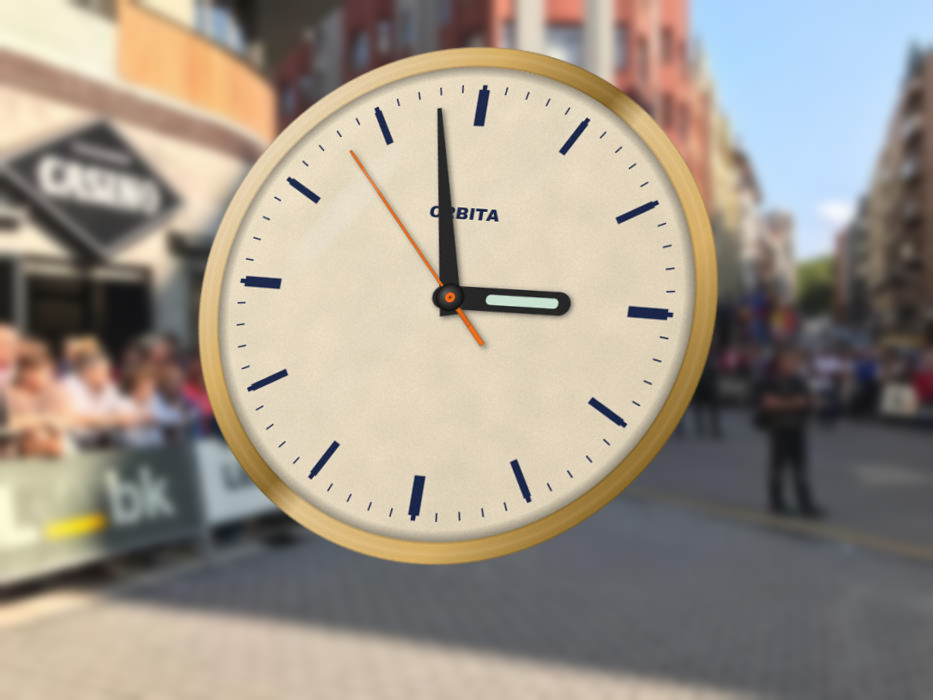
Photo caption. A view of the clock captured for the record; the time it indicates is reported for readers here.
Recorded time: 2:57:53
